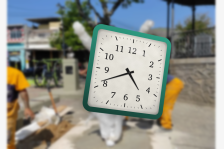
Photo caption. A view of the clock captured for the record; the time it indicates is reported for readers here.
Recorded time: 4:41
